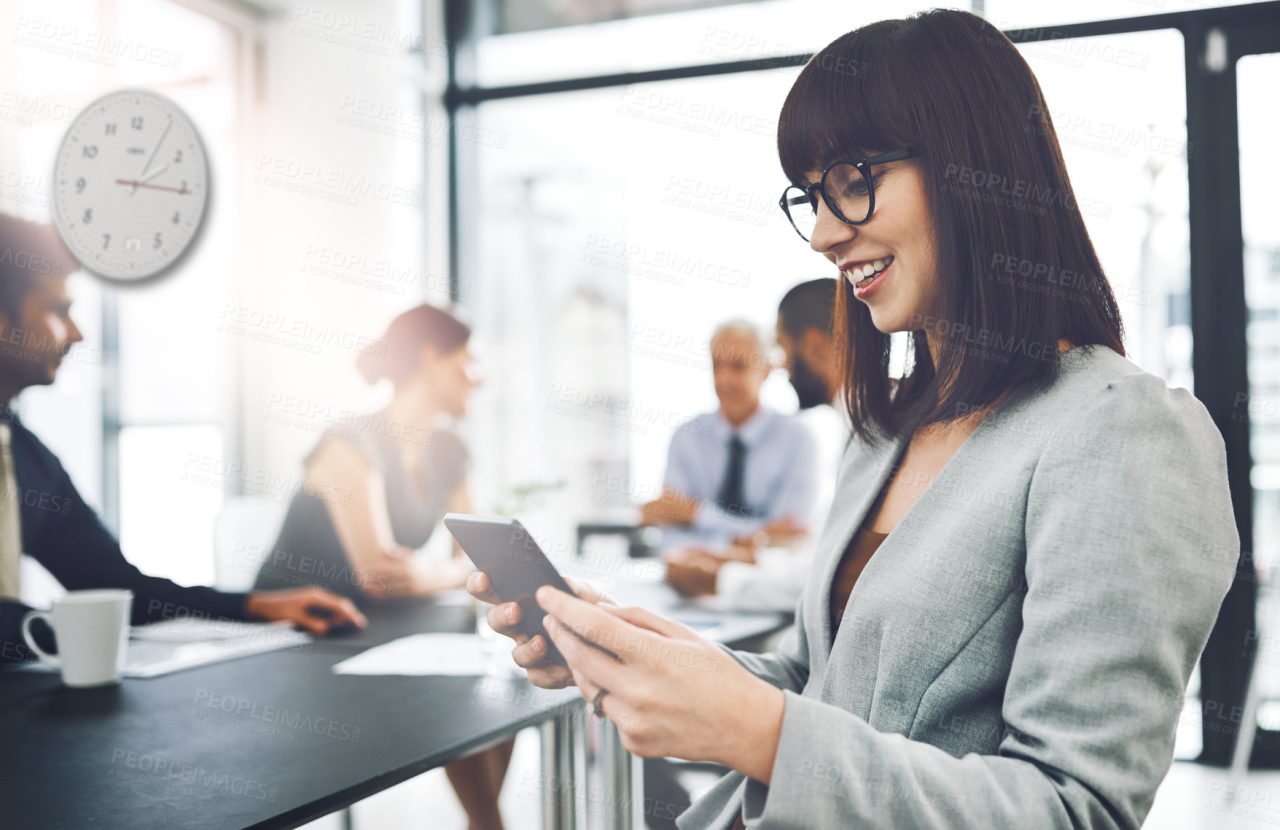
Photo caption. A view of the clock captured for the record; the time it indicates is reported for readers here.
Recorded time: 2:05:16
